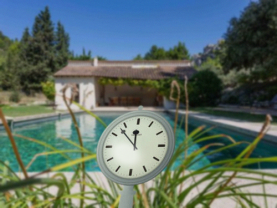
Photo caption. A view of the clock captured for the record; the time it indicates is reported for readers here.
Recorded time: 11:53
